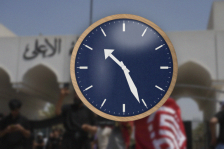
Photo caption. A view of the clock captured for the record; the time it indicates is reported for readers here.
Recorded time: 10:26
